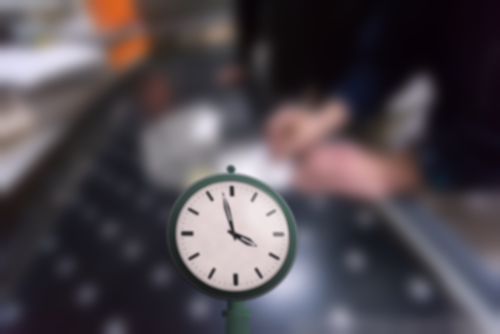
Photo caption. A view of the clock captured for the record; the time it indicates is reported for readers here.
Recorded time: 3:58
